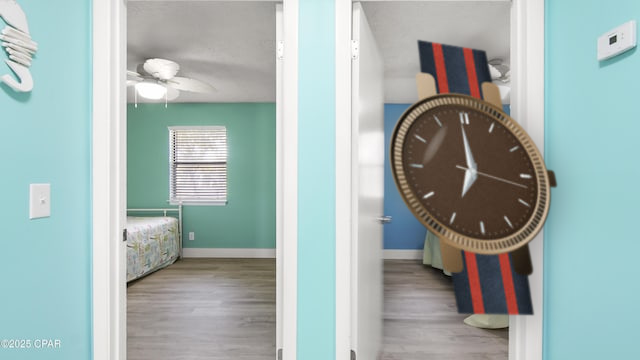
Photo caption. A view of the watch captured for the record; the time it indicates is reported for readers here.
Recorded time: 6:59:17
